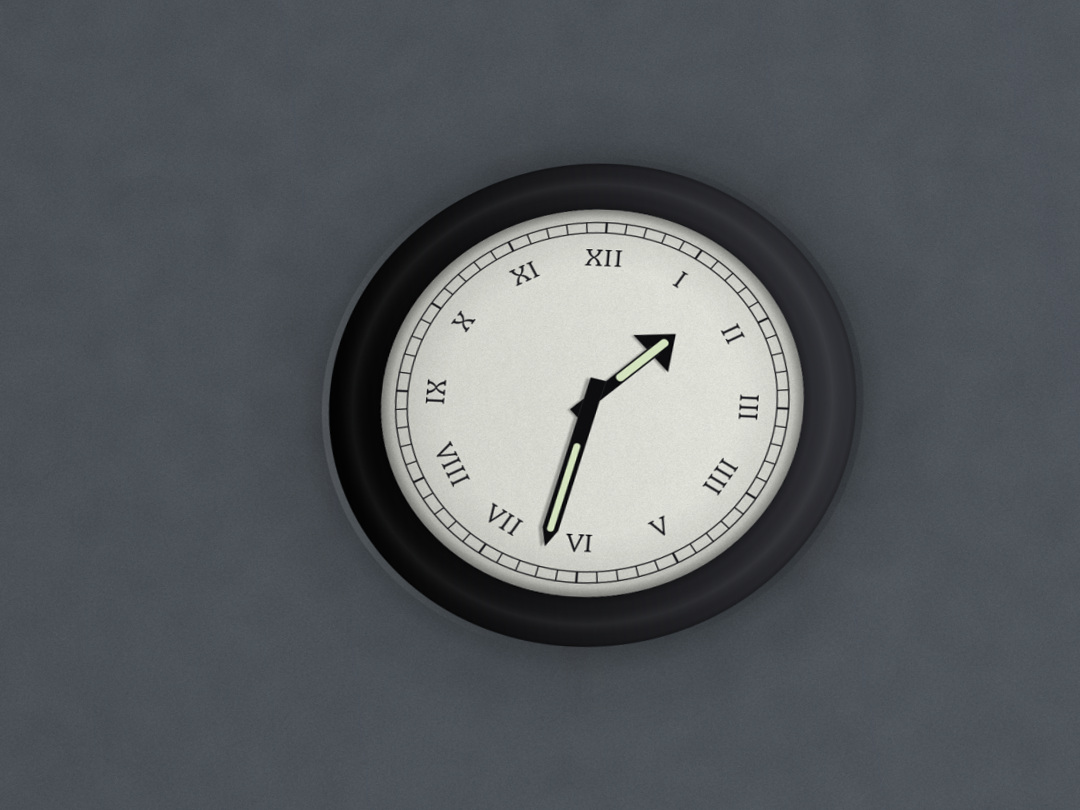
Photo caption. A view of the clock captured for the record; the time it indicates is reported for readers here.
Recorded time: 1:32
